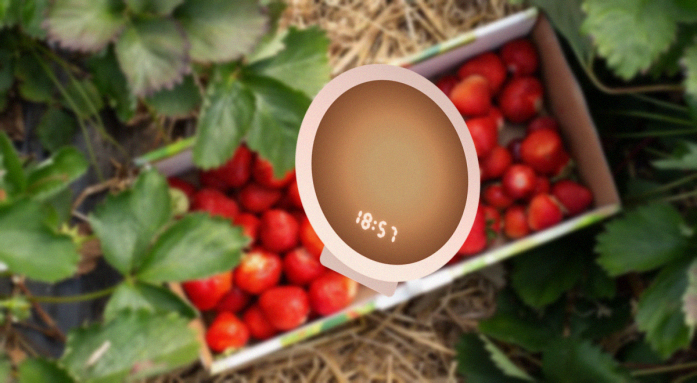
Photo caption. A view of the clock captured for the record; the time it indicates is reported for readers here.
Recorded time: 18:57
